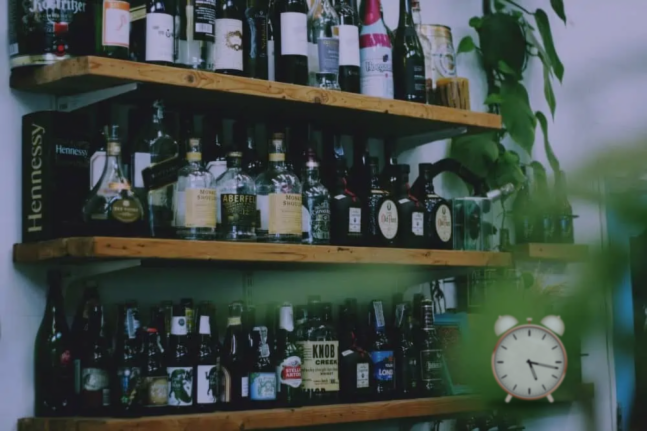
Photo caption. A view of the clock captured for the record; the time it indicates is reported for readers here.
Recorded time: 5:17
